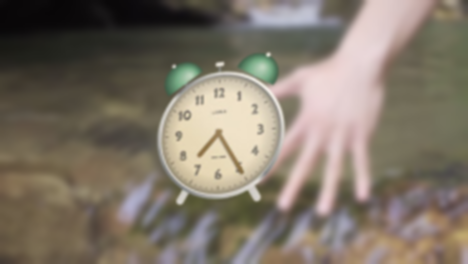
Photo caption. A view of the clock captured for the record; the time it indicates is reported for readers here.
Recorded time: 7:25
